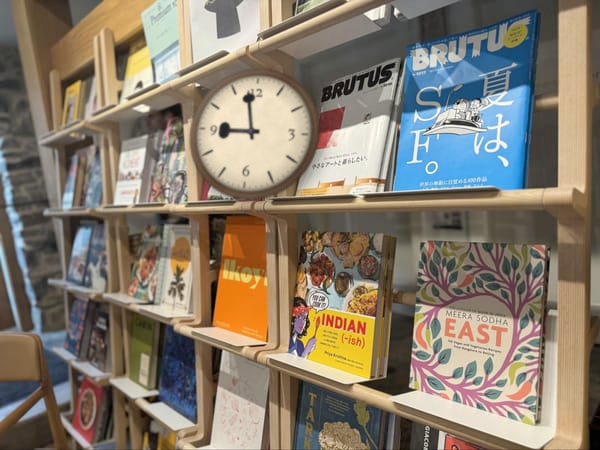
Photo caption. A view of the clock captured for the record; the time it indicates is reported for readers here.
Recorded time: 8:58
